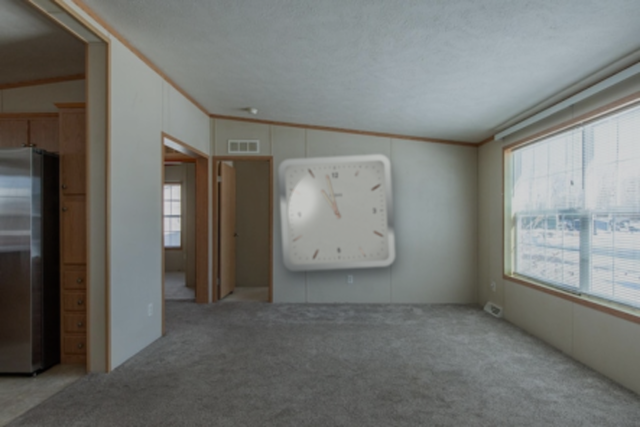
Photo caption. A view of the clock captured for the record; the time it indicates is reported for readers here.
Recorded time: 10:58
